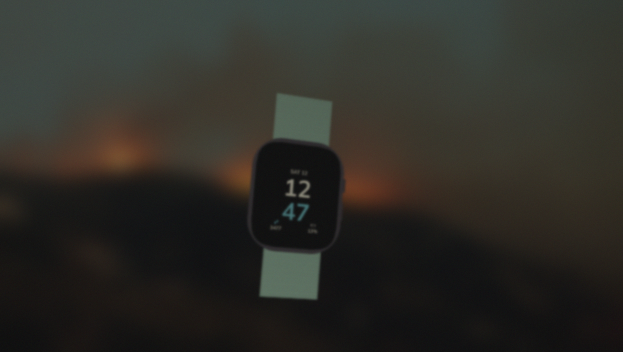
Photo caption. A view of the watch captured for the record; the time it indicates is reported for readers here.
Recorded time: 12:47
